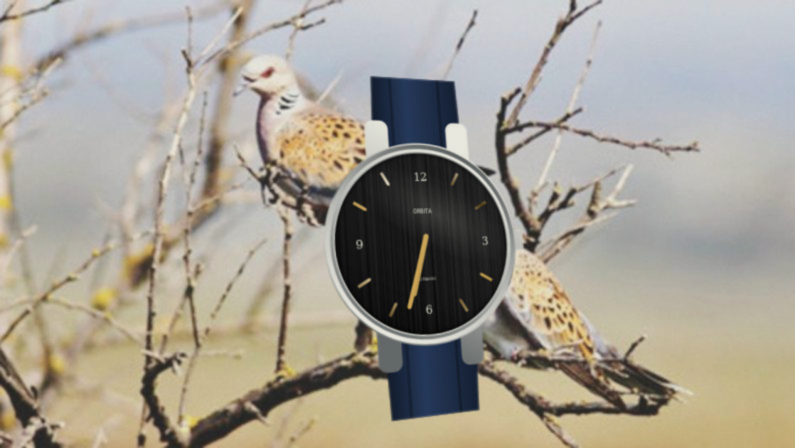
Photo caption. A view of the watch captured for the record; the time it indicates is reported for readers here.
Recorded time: 6:33
